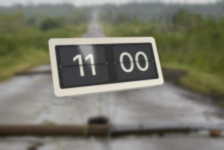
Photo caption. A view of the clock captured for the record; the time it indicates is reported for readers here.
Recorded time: 11:00
